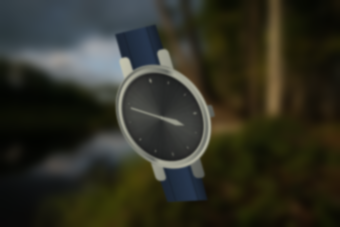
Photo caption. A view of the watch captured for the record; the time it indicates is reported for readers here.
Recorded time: 3:49
